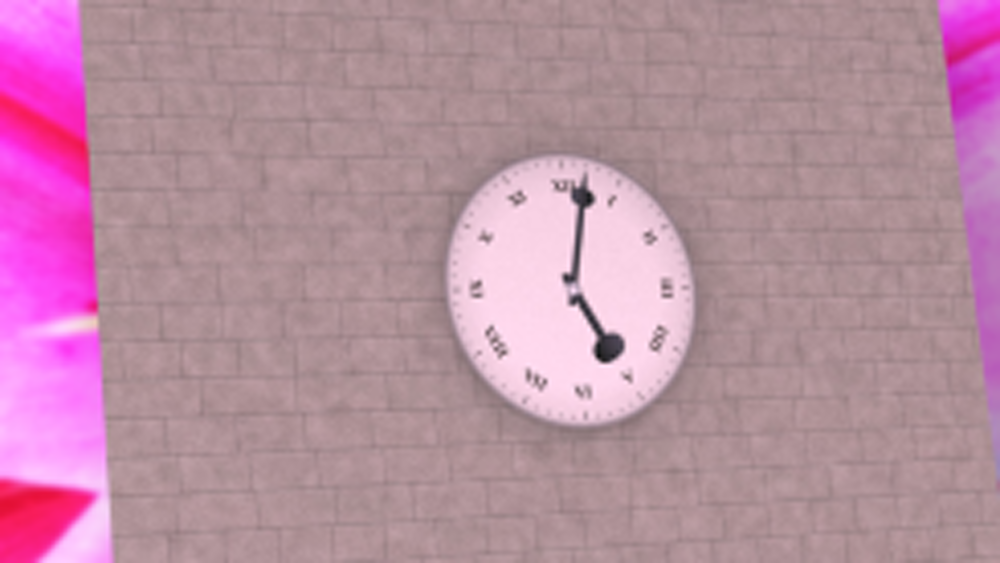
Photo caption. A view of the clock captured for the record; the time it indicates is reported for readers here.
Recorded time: 5:02
